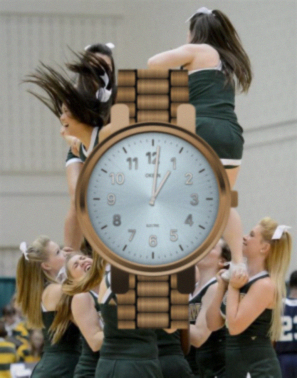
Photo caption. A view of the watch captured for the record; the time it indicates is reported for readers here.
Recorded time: 1:01
